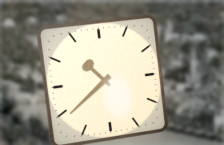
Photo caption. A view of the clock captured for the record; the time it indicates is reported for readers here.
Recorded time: 10:39
